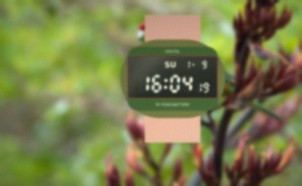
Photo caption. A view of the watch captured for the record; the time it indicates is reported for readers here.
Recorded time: 16:04
